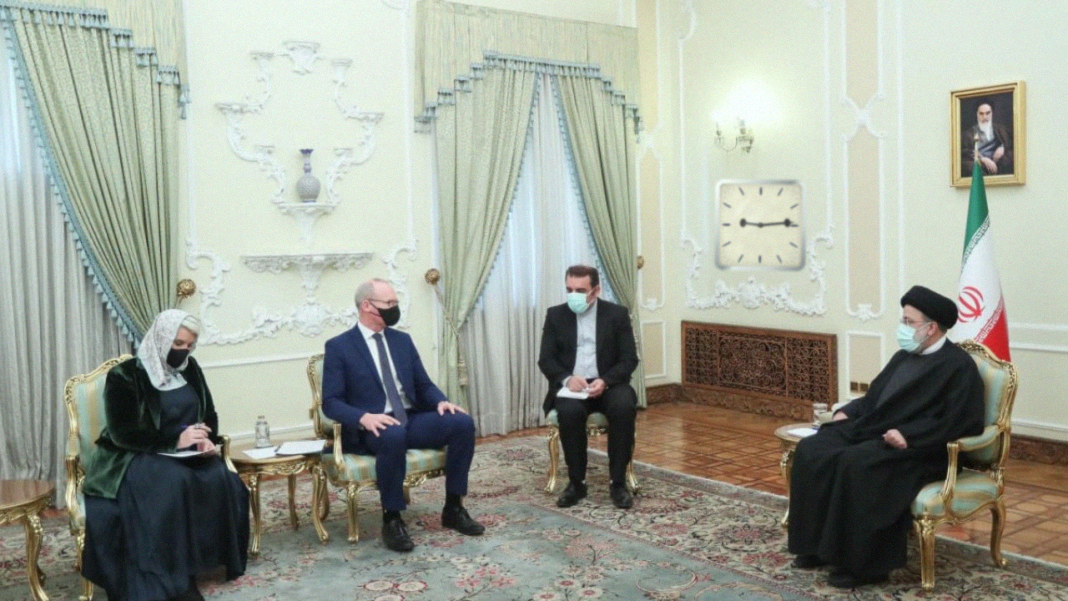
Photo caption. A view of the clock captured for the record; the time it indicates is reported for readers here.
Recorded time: 9:14
